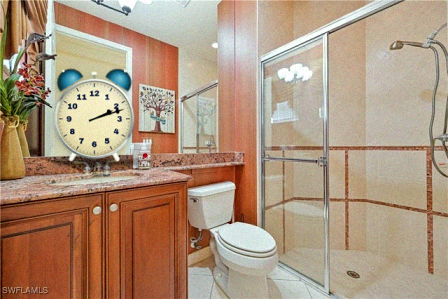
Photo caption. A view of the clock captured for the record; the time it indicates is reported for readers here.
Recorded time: 2:12
